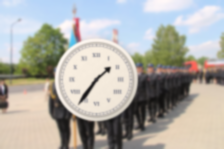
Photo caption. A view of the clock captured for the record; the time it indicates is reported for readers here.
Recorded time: 1:36
